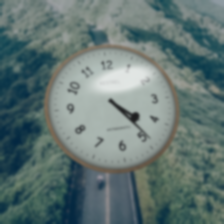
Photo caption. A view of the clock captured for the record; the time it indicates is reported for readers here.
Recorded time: 4:24
